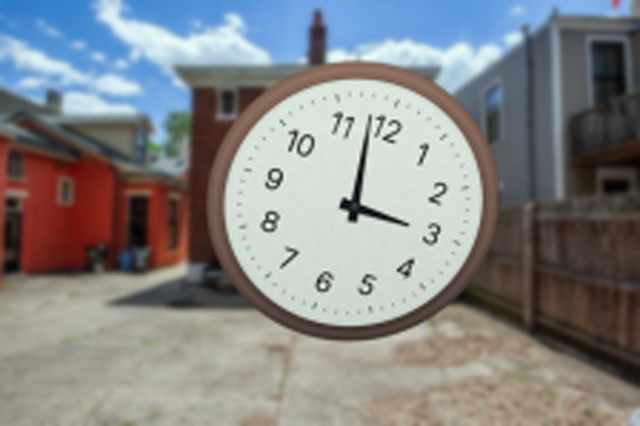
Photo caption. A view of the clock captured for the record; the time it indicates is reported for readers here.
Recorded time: 2:58
